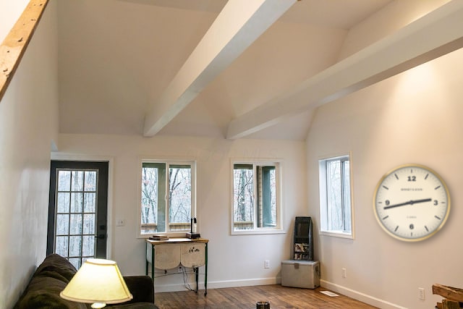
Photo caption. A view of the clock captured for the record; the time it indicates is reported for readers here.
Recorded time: 2:43
